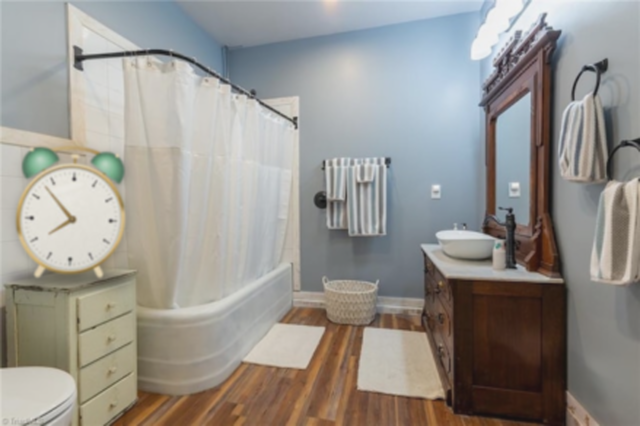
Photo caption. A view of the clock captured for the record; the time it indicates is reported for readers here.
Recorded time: 7:53
